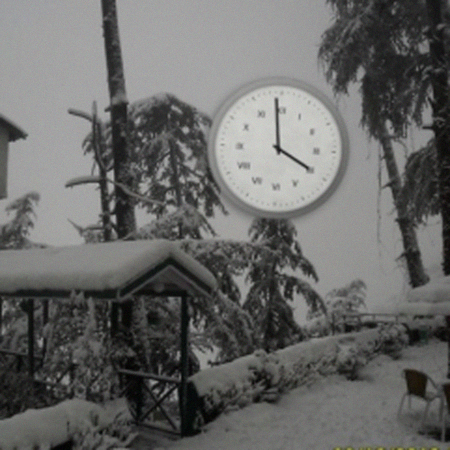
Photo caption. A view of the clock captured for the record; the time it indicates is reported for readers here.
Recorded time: 3:59
